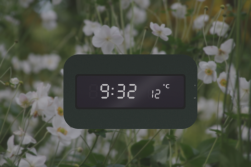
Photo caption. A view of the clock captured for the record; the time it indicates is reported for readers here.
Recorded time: 9:32
